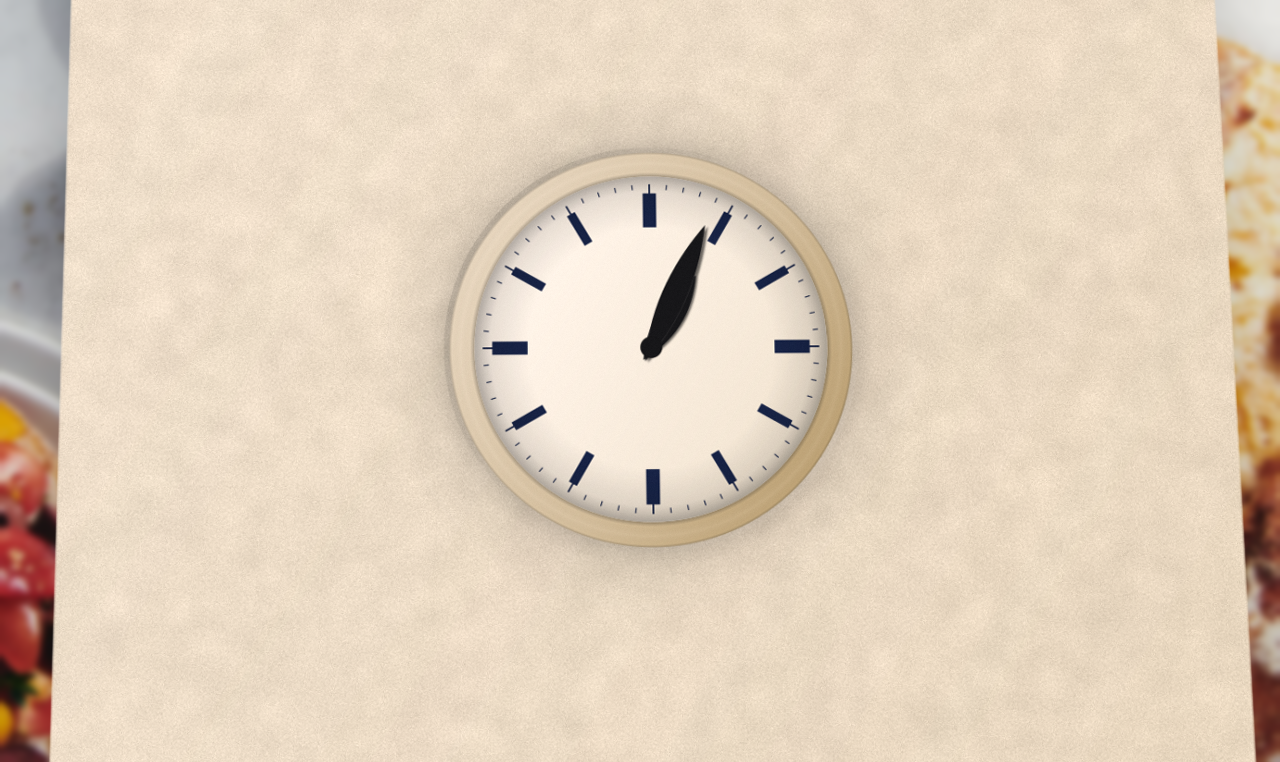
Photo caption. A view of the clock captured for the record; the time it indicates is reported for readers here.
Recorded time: 1:04
